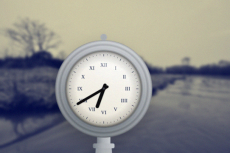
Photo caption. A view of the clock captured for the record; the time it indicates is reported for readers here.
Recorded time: 6:40
